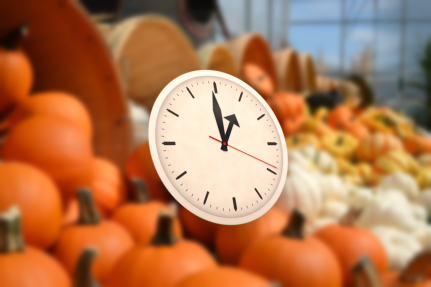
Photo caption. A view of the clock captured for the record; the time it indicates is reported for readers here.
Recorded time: 12:59:19
